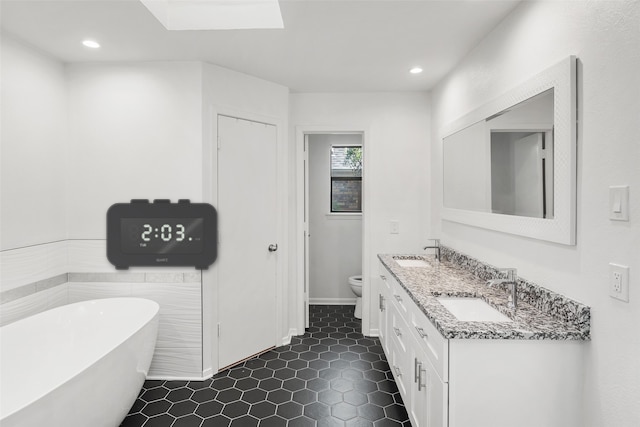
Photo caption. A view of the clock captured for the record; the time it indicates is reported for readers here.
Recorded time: 2:03
